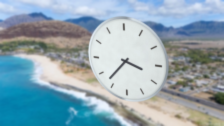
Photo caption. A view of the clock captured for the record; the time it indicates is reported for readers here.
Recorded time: 3:37
